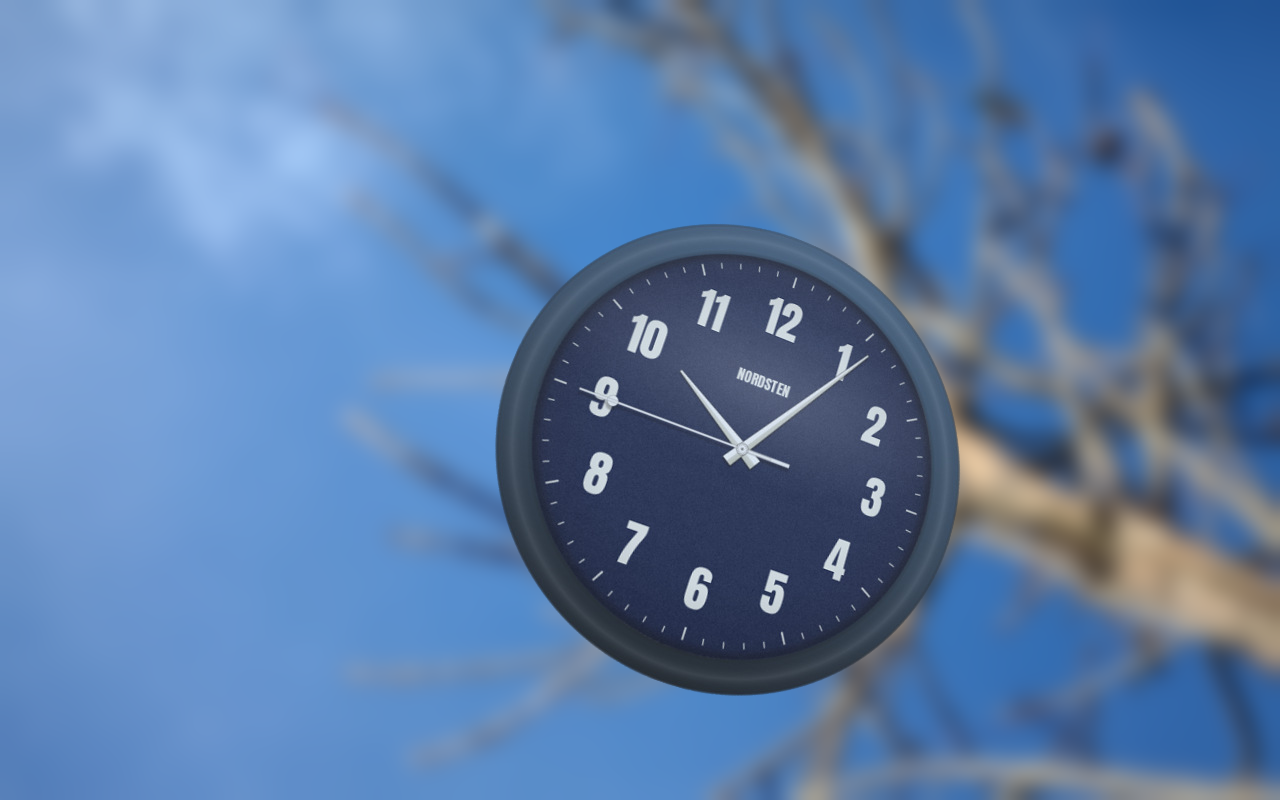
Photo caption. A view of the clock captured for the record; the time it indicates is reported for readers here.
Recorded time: 10:05:45
